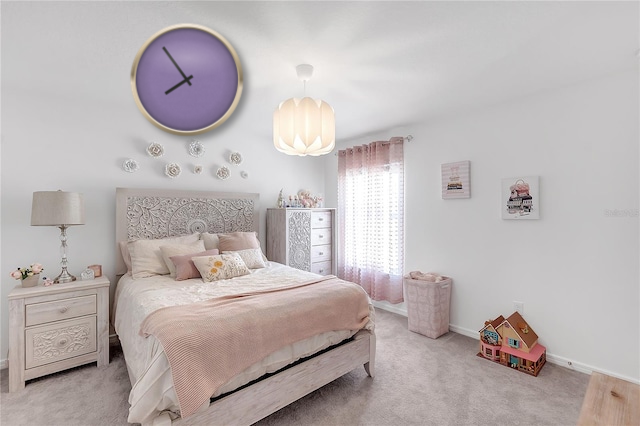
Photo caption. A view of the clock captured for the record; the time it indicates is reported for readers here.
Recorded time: 7:54
